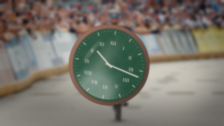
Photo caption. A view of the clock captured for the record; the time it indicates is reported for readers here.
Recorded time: 10:17
